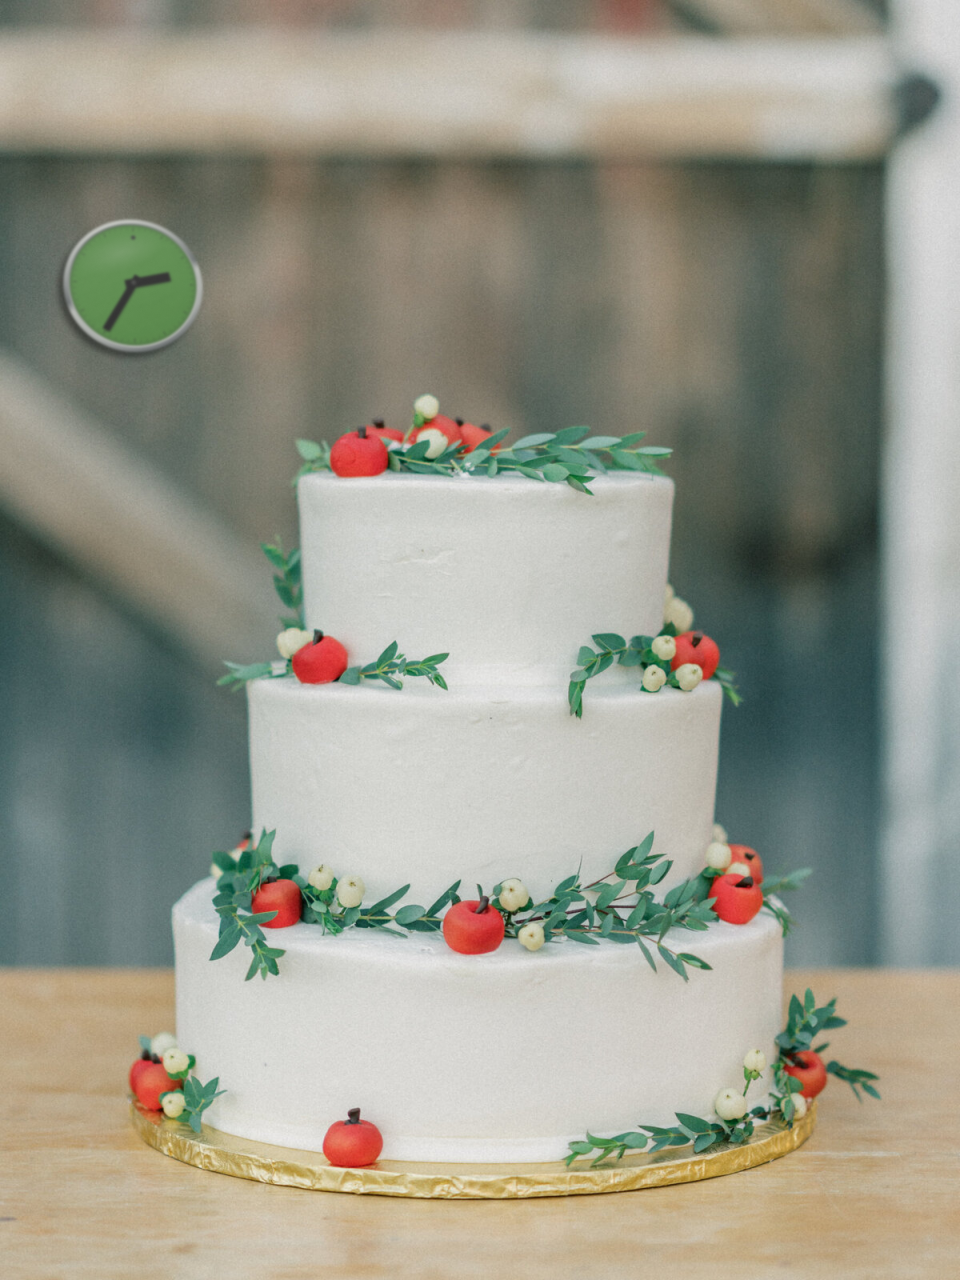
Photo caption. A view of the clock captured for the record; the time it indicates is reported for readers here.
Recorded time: 2:35
